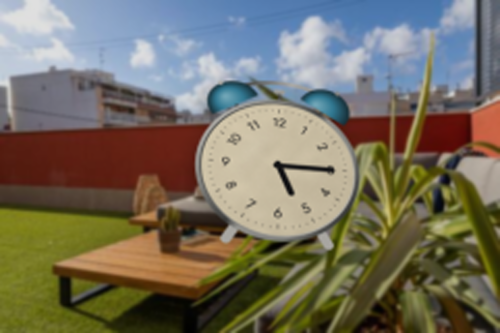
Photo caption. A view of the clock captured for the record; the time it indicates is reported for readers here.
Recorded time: 5:15
